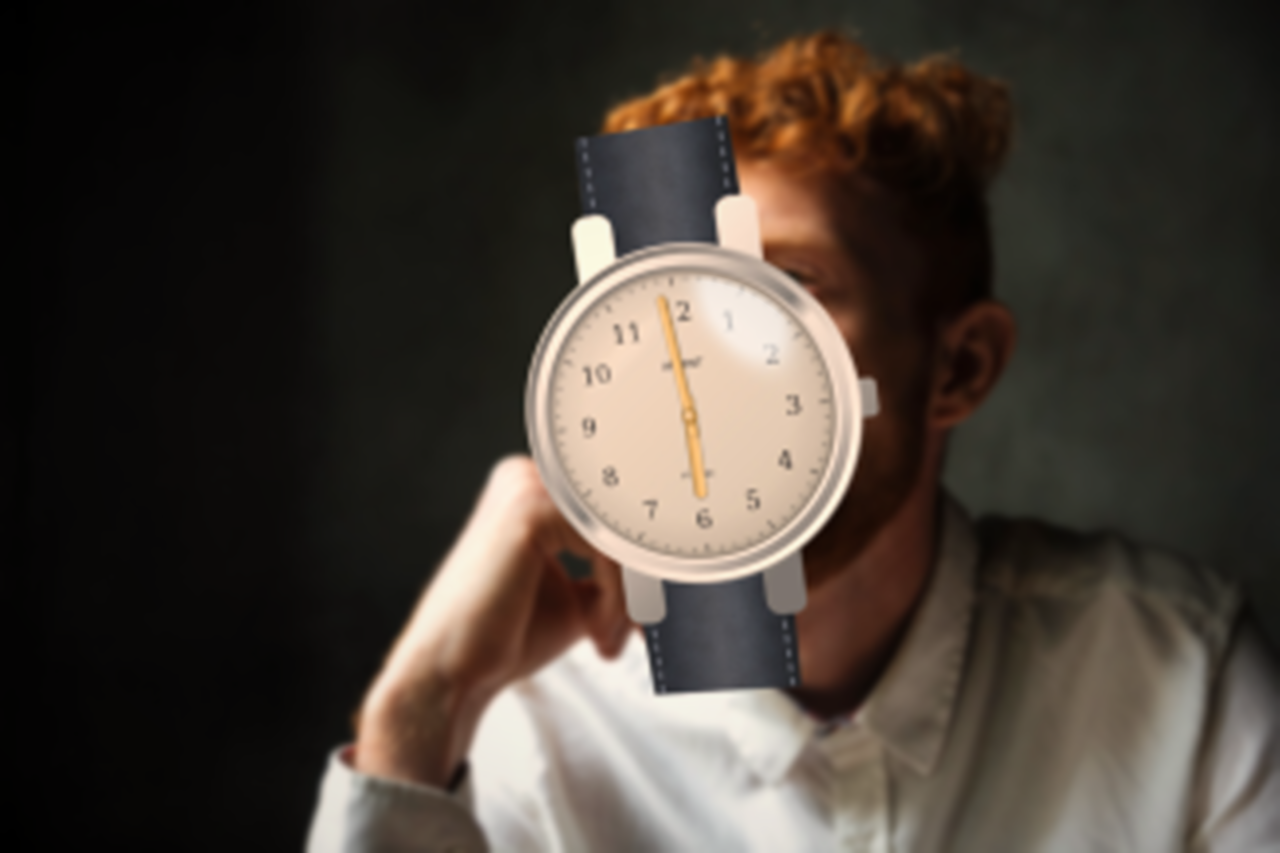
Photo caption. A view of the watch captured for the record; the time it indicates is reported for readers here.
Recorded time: 5:59
